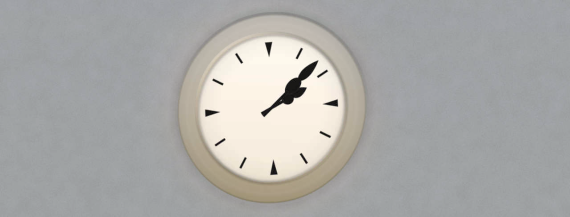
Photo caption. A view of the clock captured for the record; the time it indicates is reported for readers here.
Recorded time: 2:08
